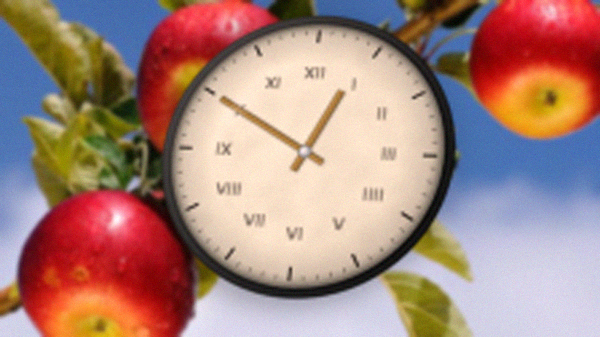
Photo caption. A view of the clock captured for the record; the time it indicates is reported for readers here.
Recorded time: 12:50
